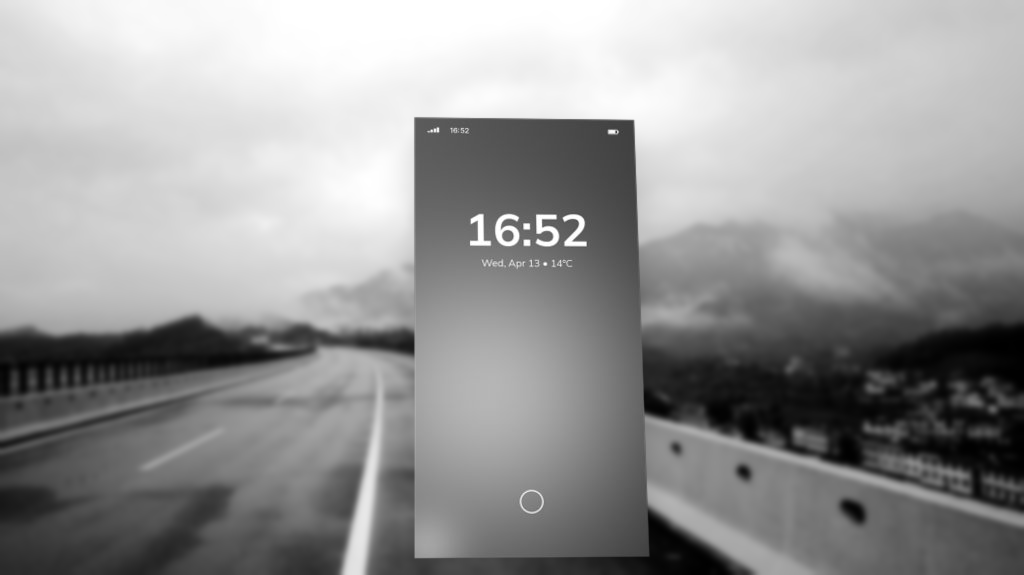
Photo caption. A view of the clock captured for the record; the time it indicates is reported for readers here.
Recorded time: 16:52
